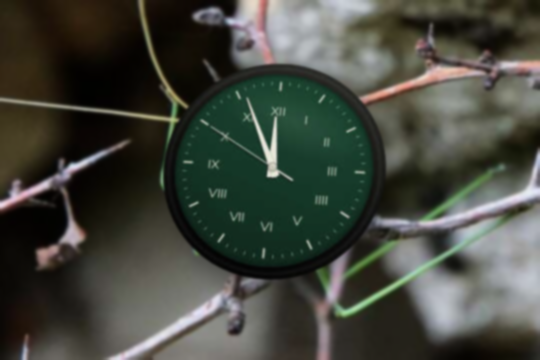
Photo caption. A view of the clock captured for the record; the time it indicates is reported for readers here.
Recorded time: 11:55:50
